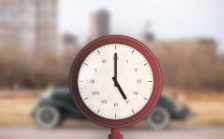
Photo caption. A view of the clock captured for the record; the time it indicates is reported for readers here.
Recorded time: 5:00
